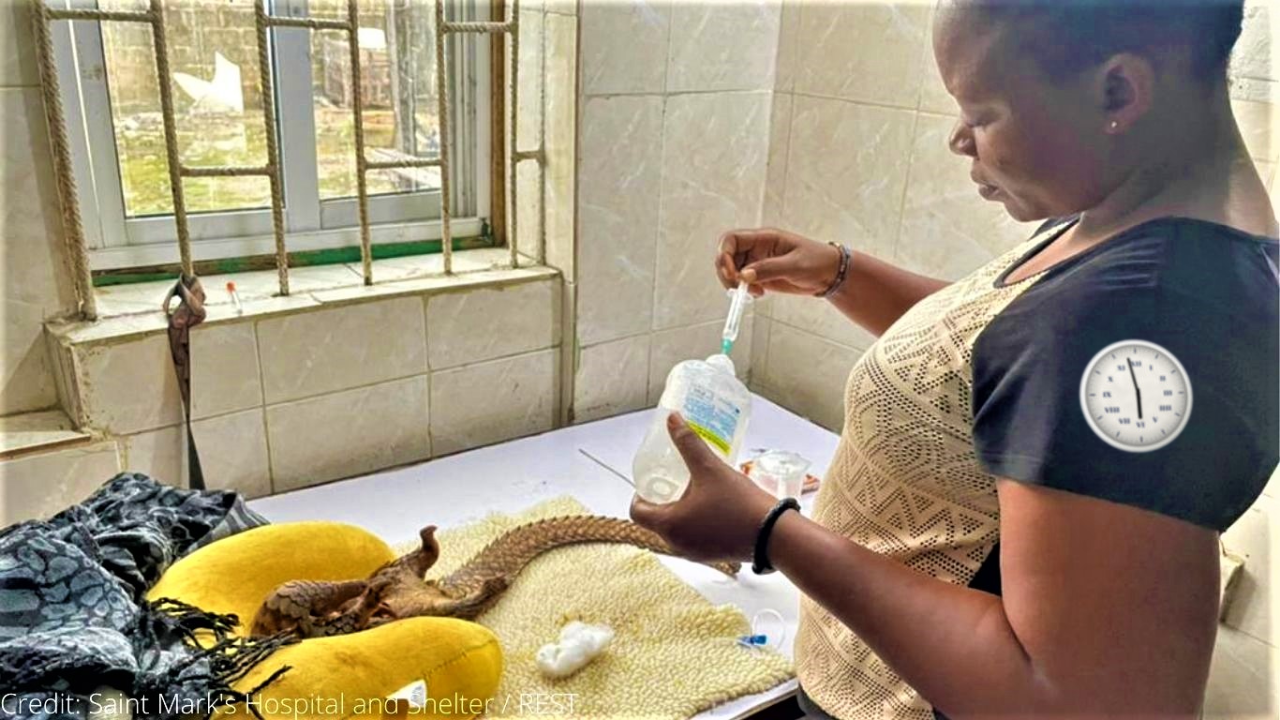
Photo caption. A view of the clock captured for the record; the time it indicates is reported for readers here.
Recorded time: 5:58
